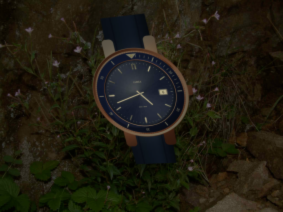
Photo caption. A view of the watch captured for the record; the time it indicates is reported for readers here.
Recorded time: 4:42
